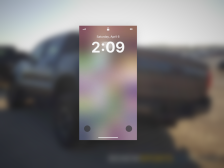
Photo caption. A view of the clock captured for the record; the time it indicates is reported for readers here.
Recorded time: 2:09
